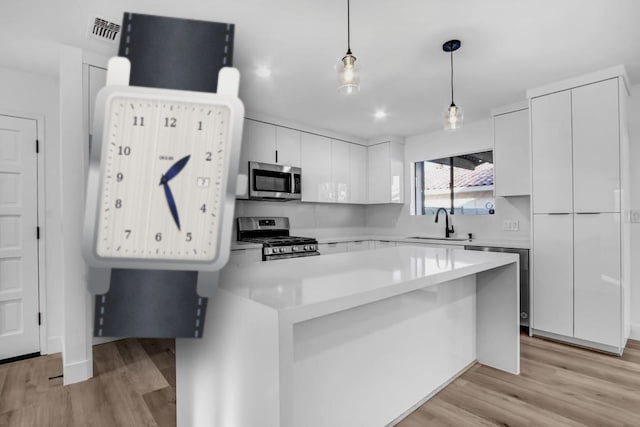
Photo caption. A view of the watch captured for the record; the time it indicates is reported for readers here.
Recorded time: 1:26
